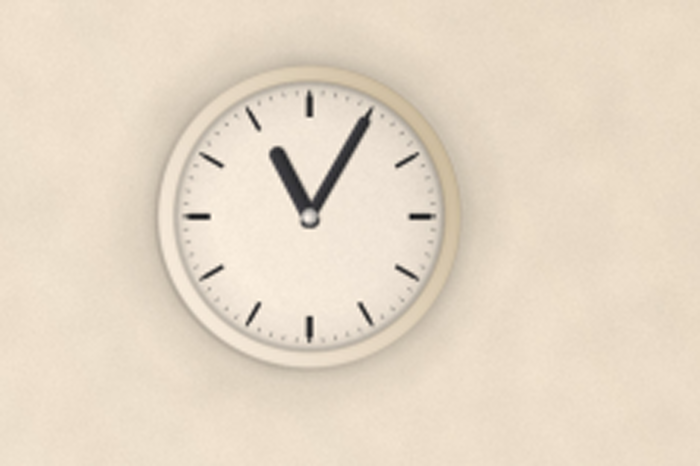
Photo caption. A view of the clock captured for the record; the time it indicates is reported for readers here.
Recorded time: 11:05
